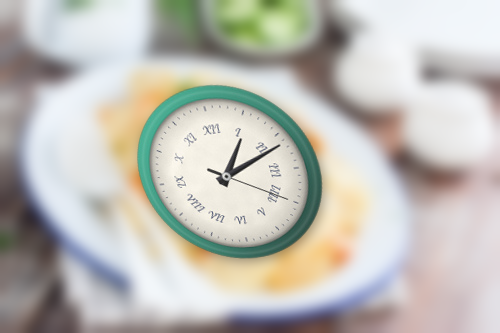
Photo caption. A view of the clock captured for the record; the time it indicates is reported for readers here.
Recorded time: 1:11:20
